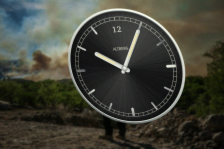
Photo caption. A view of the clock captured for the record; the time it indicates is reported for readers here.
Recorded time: 10:05
